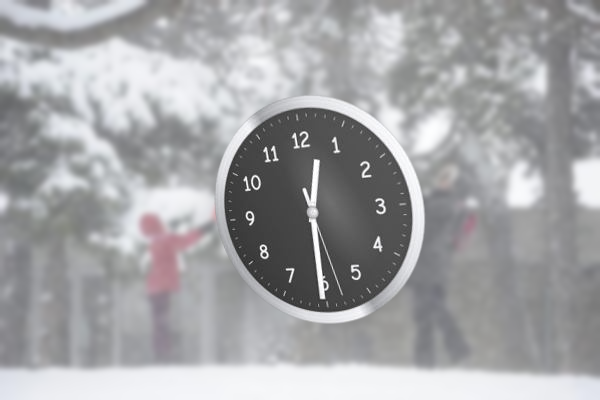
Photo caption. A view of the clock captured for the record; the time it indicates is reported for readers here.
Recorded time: 12:30:28
